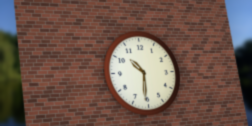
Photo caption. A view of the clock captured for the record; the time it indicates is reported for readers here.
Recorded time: 10:31
